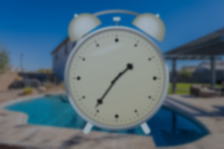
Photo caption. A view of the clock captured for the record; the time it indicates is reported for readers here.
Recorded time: 1:36
